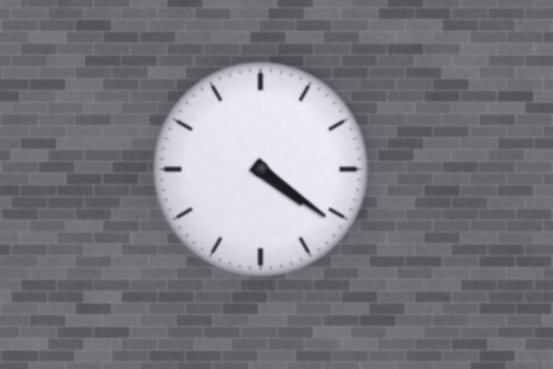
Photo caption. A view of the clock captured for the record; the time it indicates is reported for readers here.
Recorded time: 4:21
